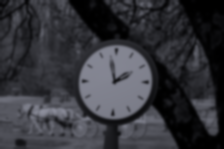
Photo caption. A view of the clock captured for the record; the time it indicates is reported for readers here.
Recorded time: 1:58
